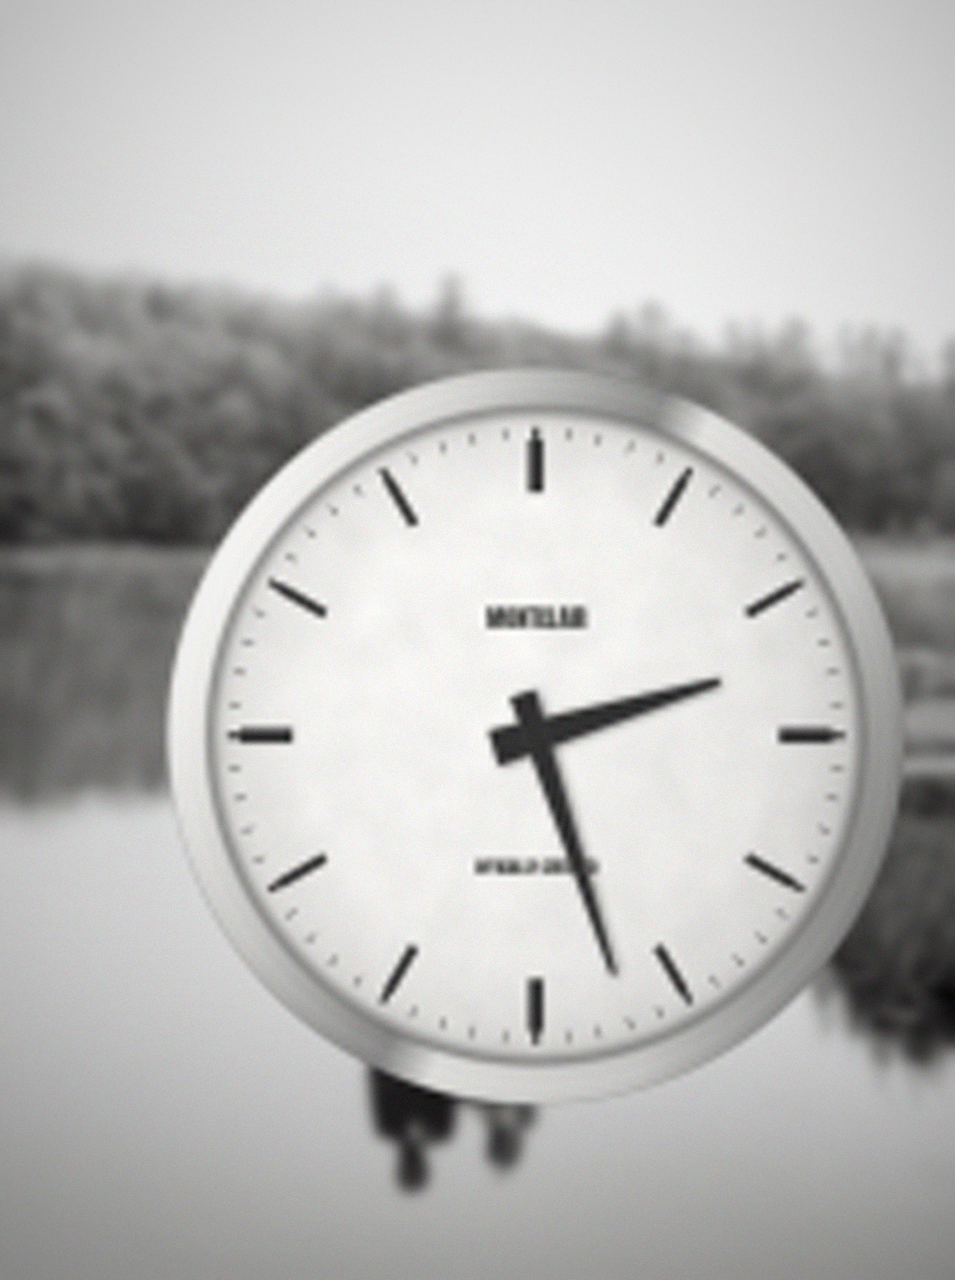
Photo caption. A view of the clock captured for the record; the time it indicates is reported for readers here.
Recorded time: 2:27
